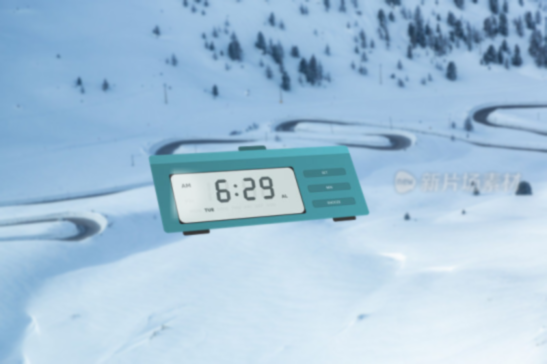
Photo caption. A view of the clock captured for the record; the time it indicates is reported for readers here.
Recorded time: 6:29
